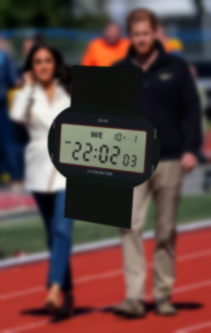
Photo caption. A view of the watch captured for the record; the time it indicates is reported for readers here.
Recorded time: 22:02:03
